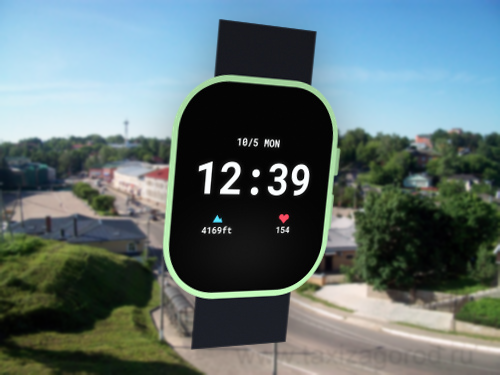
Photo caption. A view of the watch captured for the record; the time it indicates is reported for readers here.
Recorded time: 12:39
